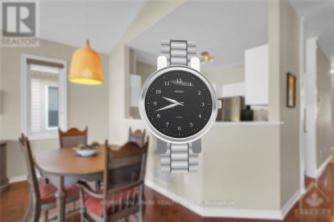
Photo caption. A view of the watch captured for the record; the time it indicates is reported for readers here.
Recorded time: 9:42
